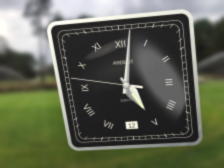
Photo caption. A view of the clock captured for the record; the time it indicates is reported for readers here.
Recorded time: 5:01:47
